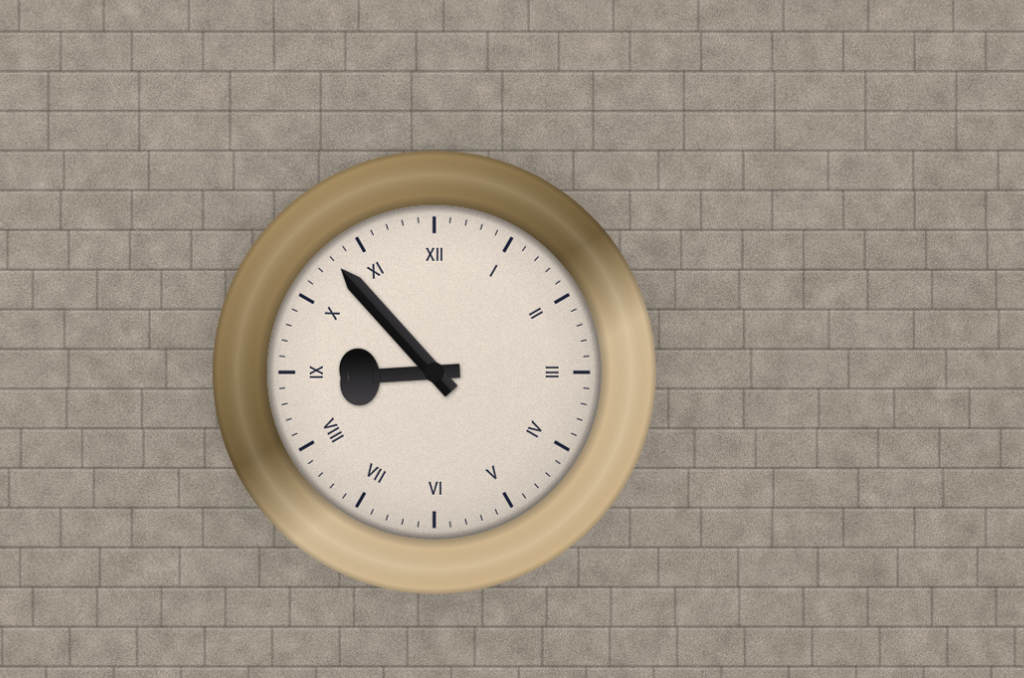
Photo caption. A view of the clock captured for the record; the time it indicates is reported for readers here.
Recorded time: 8:53
